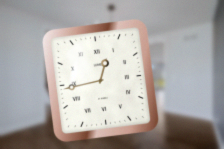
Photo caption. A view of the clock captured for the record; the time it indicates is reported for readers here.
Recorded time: 12:44
